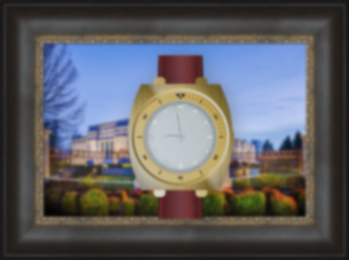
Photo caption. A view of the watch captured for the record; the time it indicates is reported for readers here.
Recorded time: 8:58
